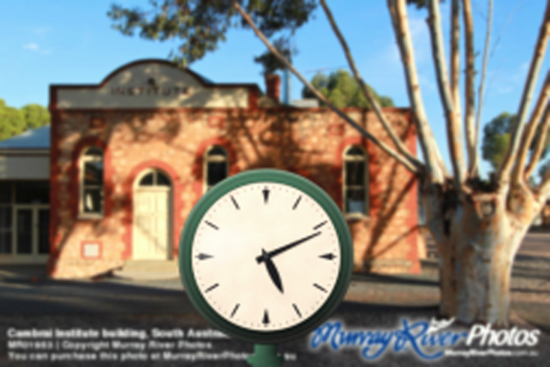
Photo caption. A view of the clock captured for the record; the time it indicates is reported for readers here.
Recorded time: 5:11
